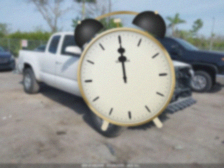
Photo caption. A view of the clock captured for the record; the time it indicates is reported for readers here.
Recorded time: 12:00
